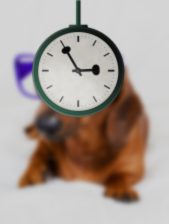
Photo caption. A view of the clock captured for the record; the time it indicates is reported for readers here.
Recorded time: 2:55
